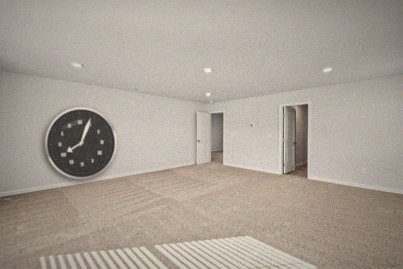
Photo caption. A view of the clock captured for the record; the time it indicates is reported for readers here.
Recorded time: 8:04
